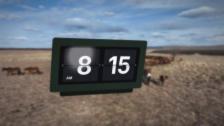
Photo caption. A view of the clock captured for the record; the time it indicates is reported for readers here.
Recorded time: 8:15
